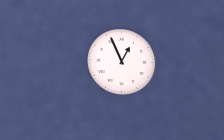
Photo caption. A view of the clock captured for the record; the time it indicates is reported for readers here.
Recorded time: 12:56
